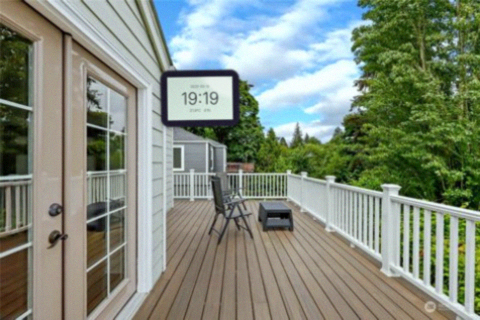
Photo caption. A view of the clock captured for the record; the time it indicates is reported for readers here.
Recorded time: 19:19
